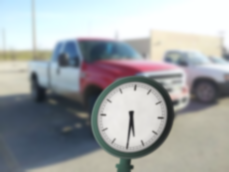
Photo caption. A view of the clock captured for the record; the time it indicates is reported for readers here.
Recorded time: 5:30
